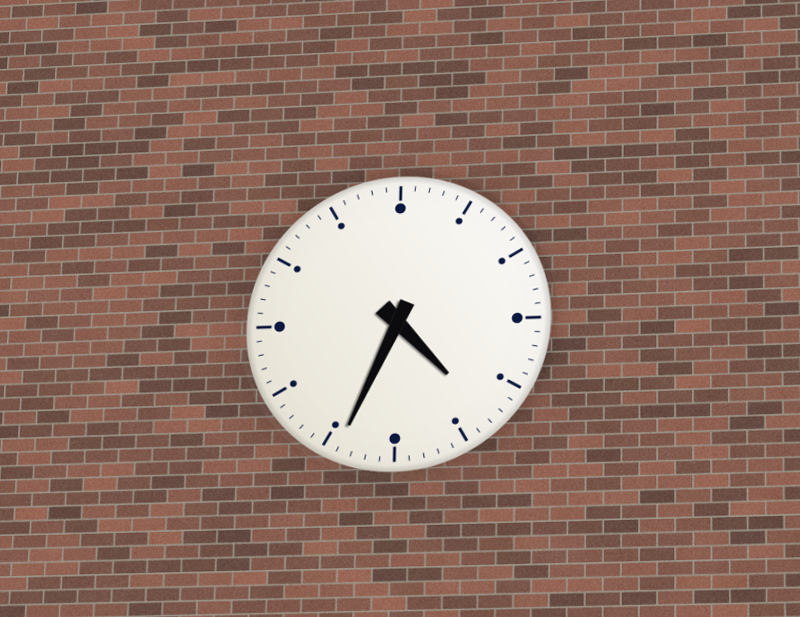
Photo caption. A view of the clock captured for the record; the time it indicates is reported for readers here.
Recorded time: 4:34
